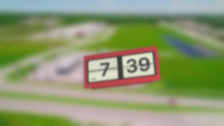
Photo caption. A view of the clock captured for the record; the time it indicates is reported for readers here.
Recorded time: 7:39
